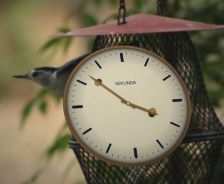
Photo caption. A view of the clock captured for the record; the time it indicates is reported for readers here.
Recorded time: 3:52
